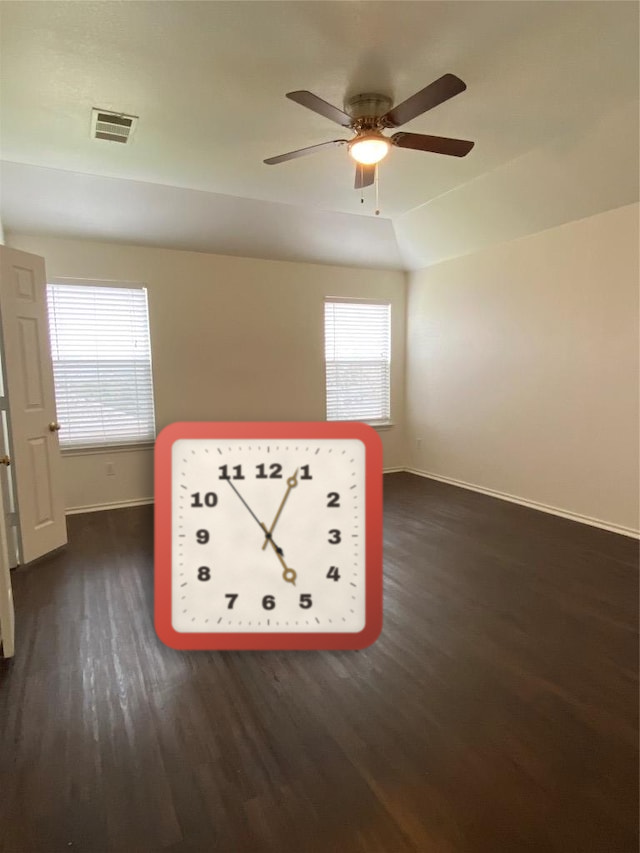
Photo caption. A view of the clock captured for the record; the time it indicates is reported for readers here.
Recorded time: 5:03:54
